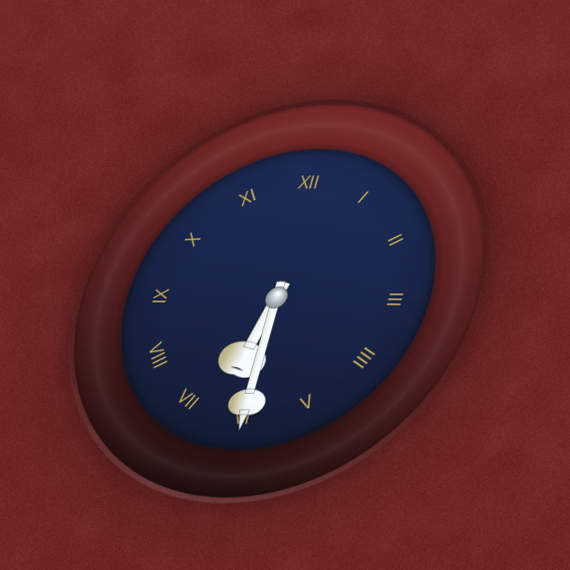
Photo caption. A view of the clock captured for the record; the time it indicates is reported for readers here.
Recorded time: 6:30
